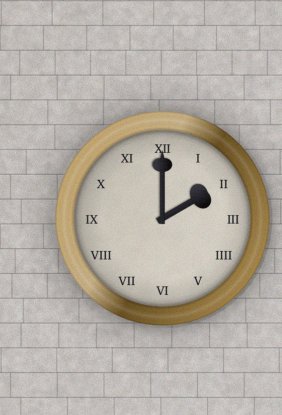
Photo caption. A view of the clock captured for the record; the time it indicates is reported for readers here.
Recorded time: 2:00
